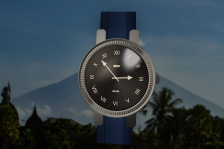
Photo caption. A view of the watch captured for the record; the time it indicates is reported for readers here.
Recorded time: 2:53
